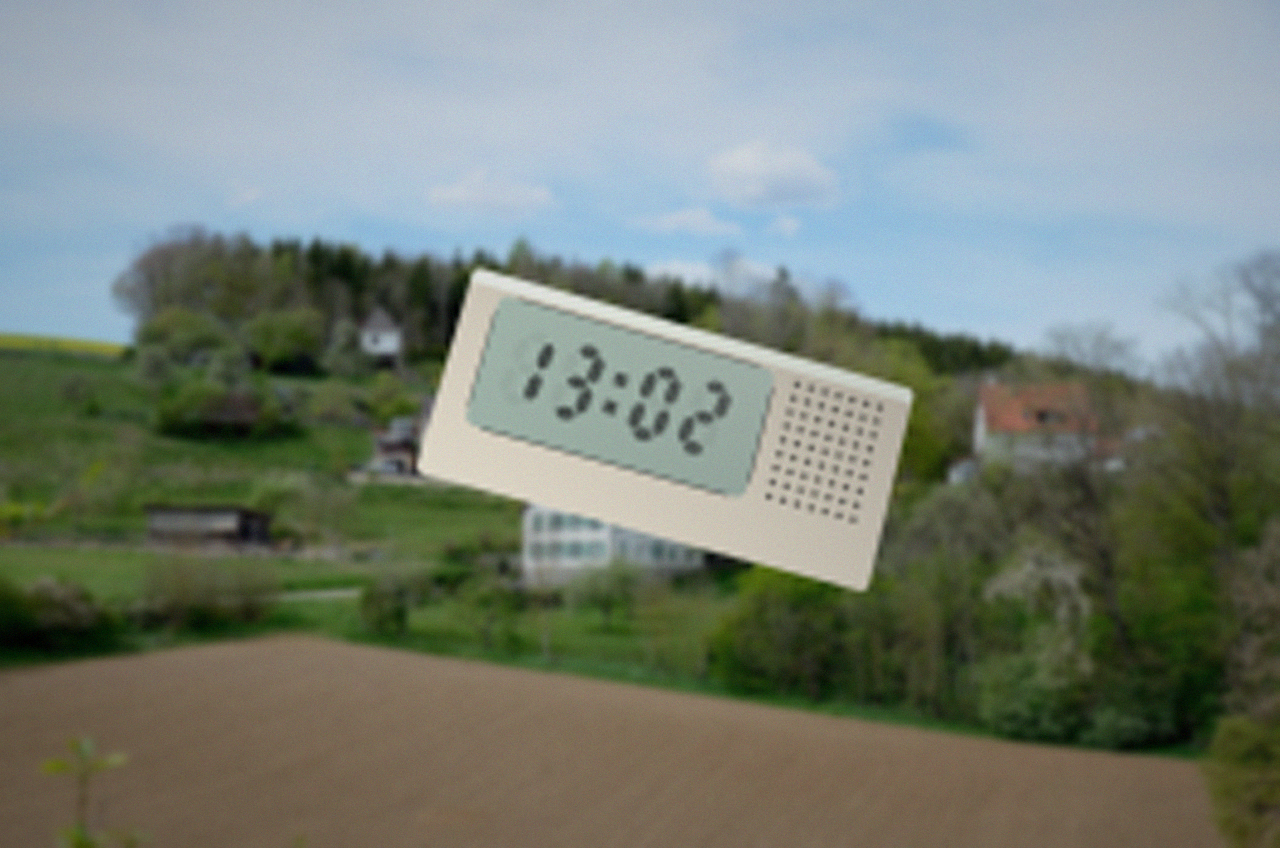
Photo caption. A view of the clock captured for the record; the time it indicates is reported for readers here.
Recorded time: 13:02
